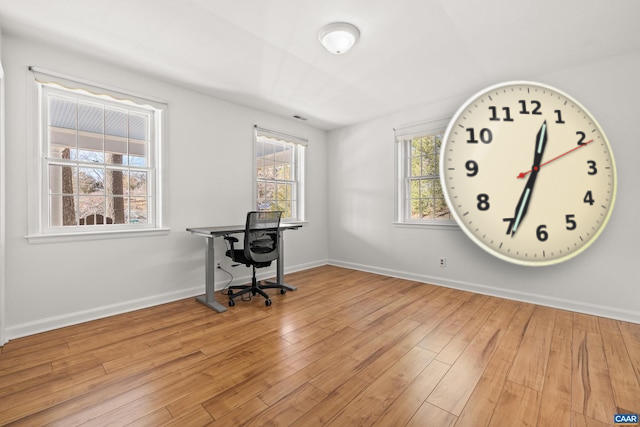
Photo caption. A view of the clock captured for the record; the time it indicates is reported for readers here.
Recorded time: 12:34:11
